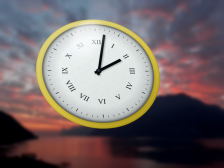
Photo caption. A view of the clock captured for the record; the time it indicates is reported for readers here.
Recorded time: 2:02
